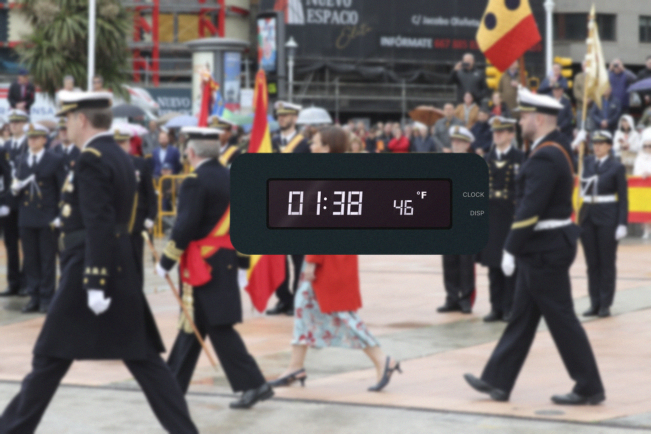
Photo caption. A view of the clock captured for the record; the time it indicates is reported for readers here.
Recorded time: 1:38
